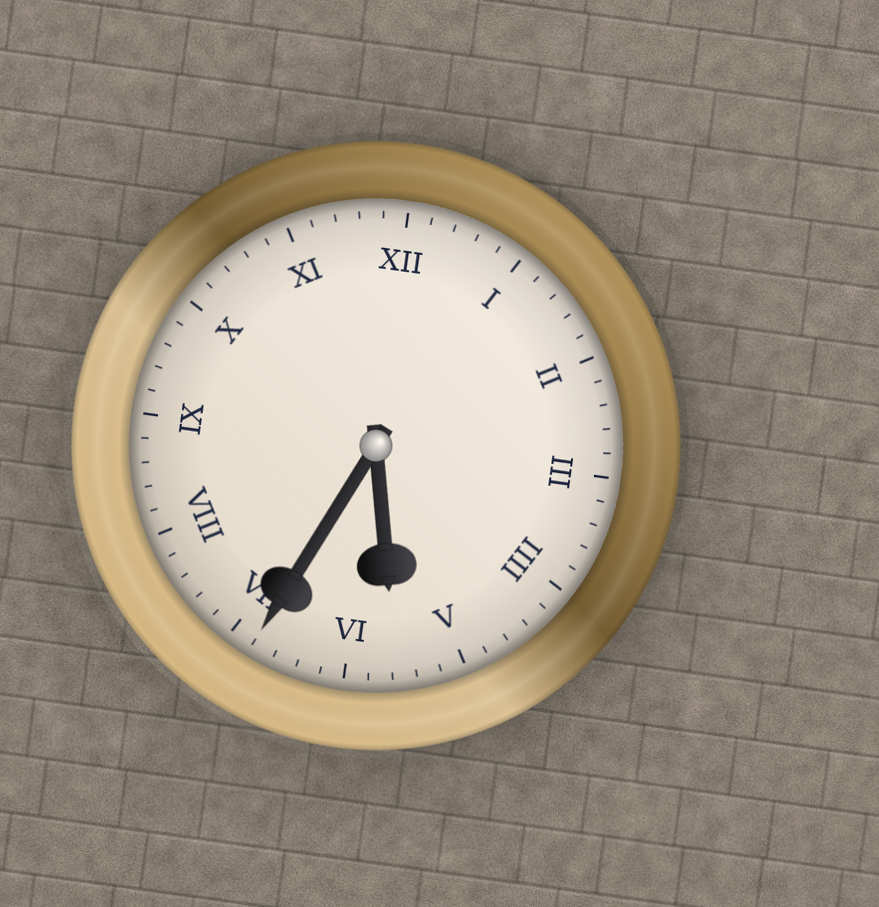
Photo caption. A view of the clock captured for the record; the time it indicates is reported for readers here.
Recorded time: 5:34
